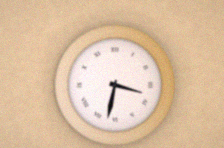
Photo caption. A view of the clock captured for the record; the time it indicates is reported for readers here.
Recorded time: 3:32
